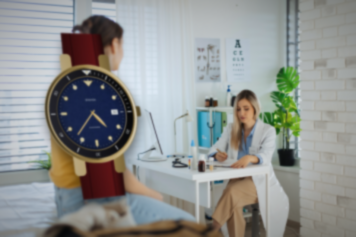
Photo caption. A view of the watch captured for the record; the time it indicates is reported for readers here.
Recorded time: 4:37
